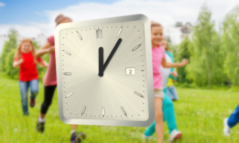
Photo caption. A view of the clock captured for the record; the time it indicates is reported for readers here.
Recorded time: 12:06
